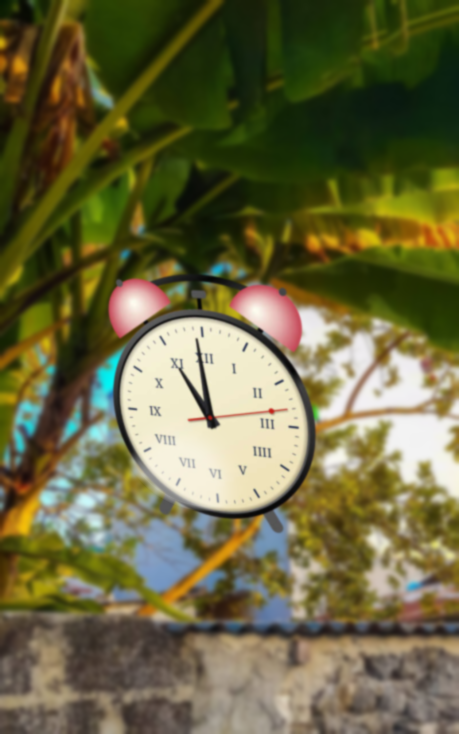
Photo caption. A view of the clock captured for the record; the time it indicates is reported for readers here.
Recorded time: 10:59:13
